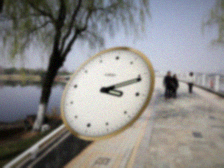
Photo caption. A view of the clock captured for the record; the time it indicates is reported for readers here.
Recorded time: 3:11
